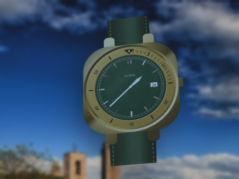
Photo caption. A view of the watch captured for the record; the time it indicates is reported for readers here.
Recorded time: 1:38
